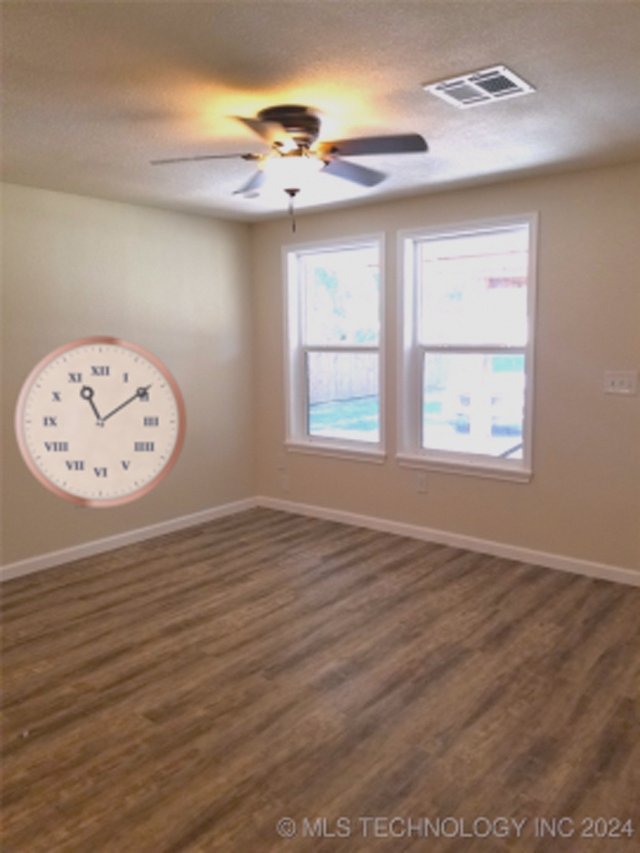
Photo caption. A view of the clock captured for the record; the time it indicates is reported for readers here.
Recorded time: 11:09
